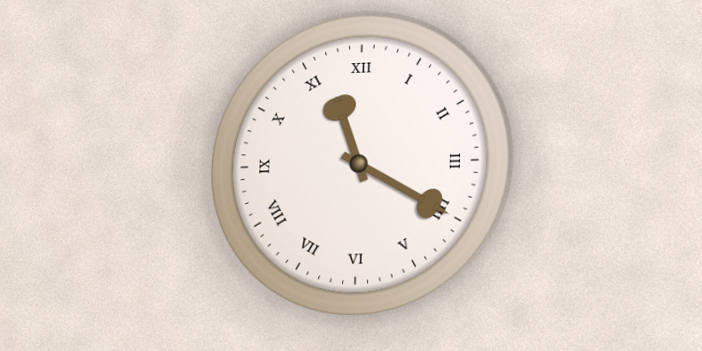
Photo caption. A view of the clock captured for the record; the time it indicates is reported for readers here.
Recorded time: 11:20
